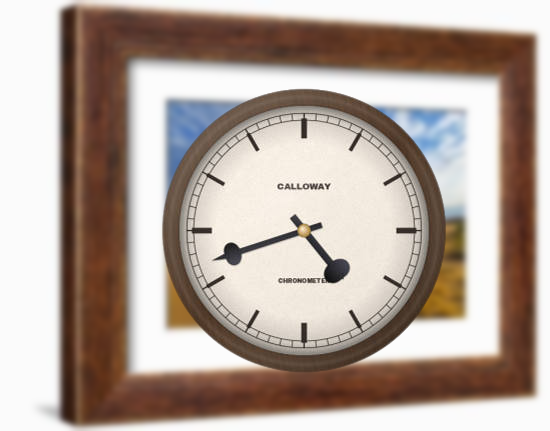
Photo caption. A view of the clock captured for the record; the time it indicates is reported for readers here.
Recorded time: 4:42
